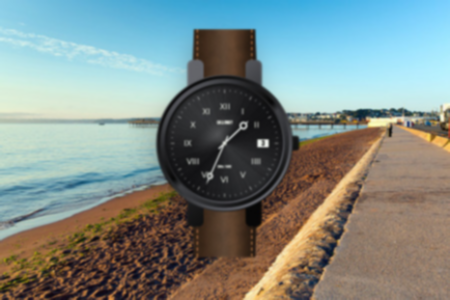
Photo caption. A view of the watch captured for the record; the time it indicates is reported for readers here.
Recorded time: 1:34
